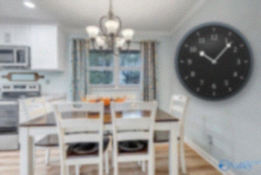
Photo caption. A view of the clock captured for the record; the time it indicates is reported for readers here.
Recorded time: 10:07
